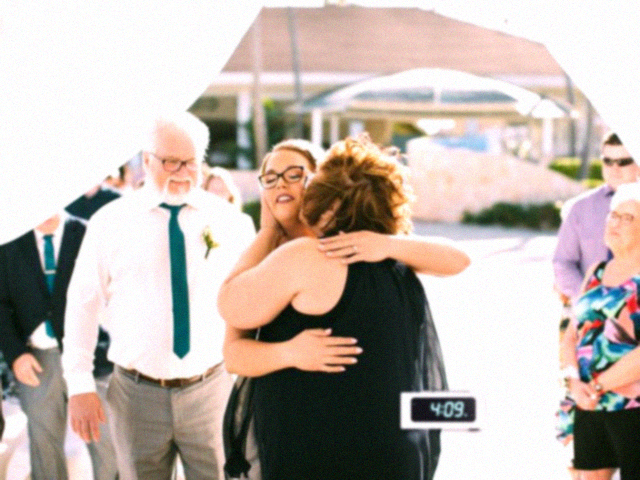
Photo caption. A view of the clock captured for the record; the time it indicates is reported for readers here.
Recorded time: 4:09
